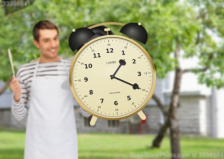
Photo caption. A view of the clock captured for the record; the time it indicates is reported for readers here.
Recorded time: 1:20
